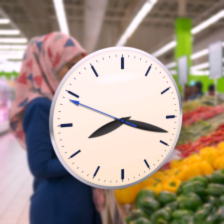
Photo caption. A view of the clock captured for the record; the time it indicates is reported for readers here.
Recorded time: 8:17:49
